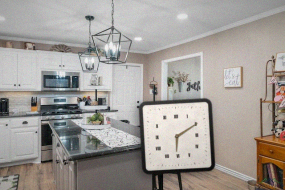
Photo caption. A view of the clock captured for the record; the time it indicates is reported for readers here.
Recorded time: 6:10
